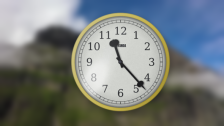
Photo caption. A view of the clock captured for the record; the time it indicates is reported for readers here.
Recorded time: 11:23
